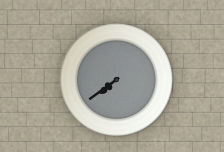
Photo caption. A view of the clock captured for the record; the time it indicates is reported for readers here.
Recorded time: 7:39
